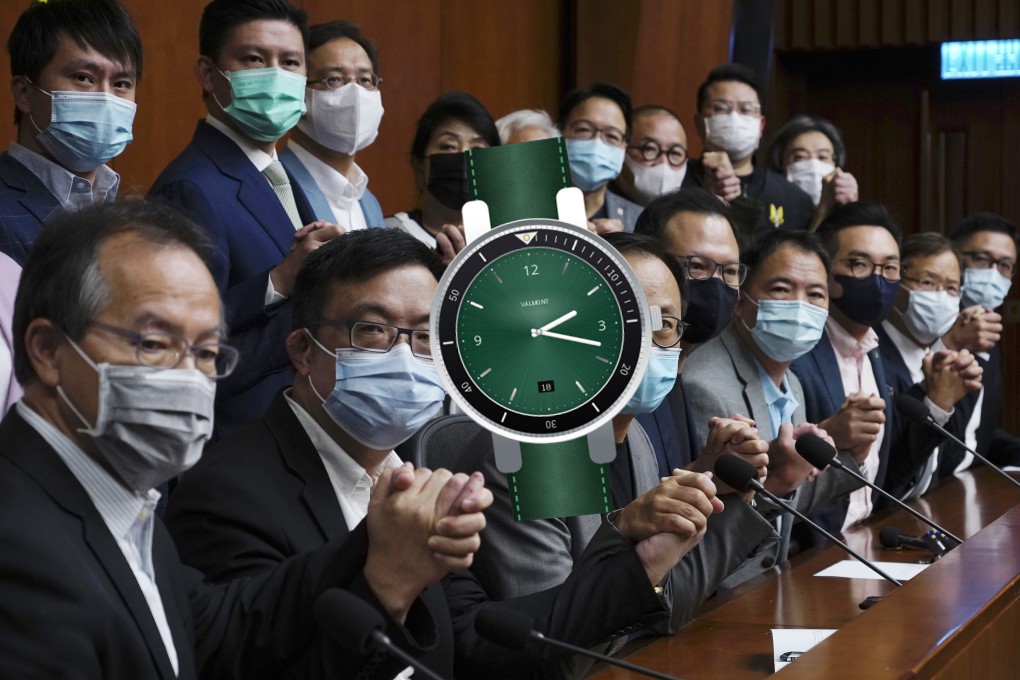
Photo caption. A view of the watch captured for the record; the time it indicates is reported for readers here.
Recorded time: 2:18
